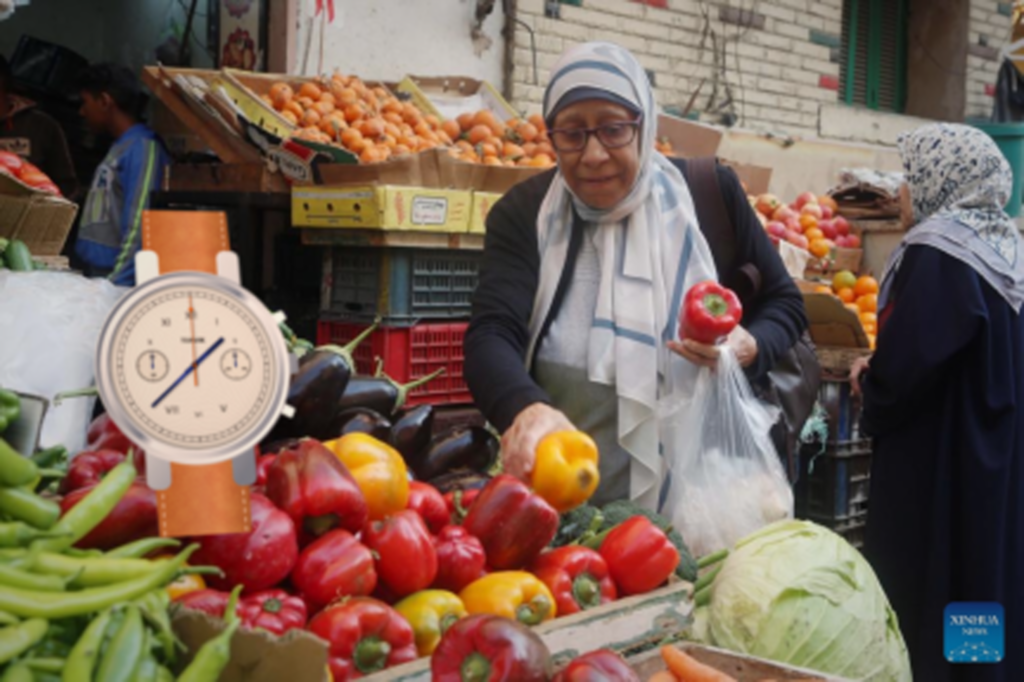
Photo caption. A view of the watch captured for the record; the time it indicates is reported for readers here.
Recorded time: 1:38
